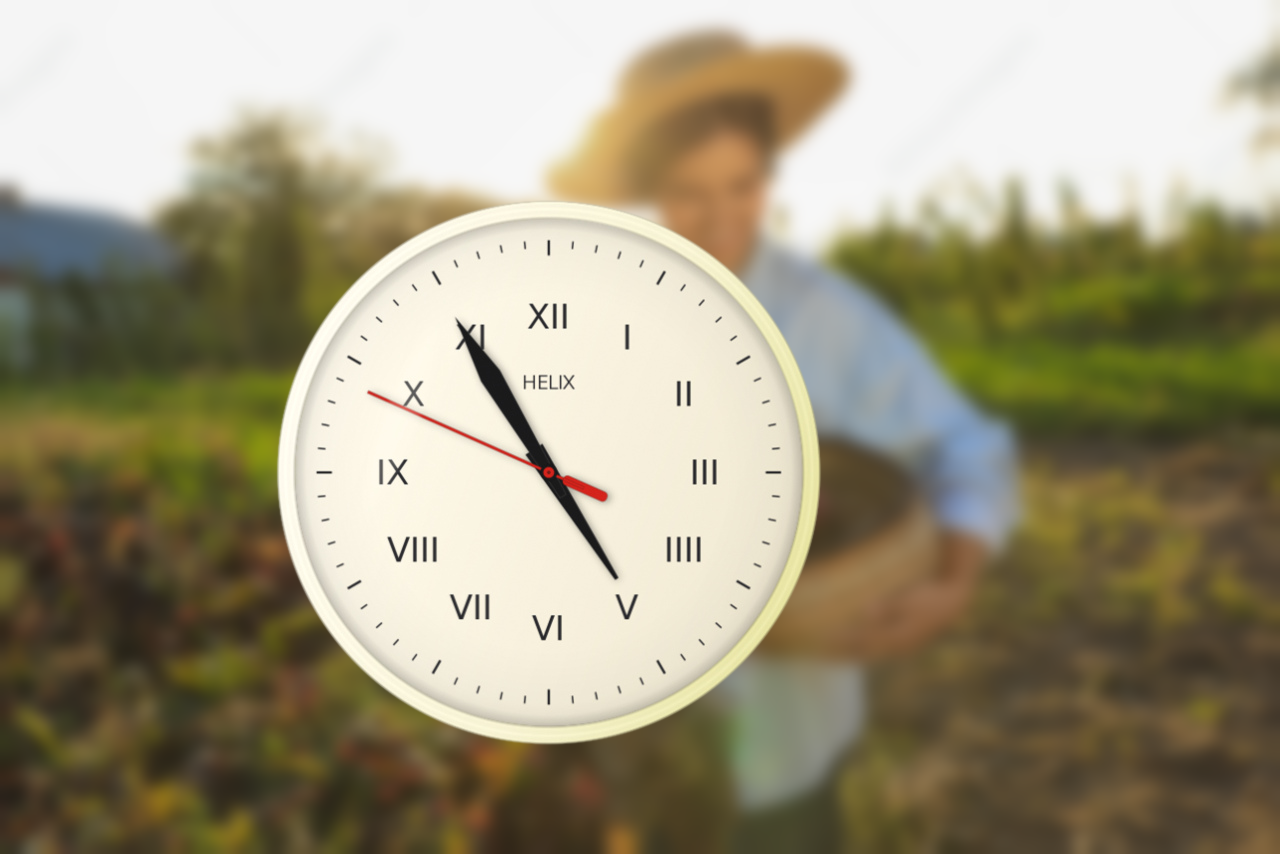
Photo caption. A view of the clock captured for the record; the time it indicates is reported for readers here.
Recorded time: 4:54:49
